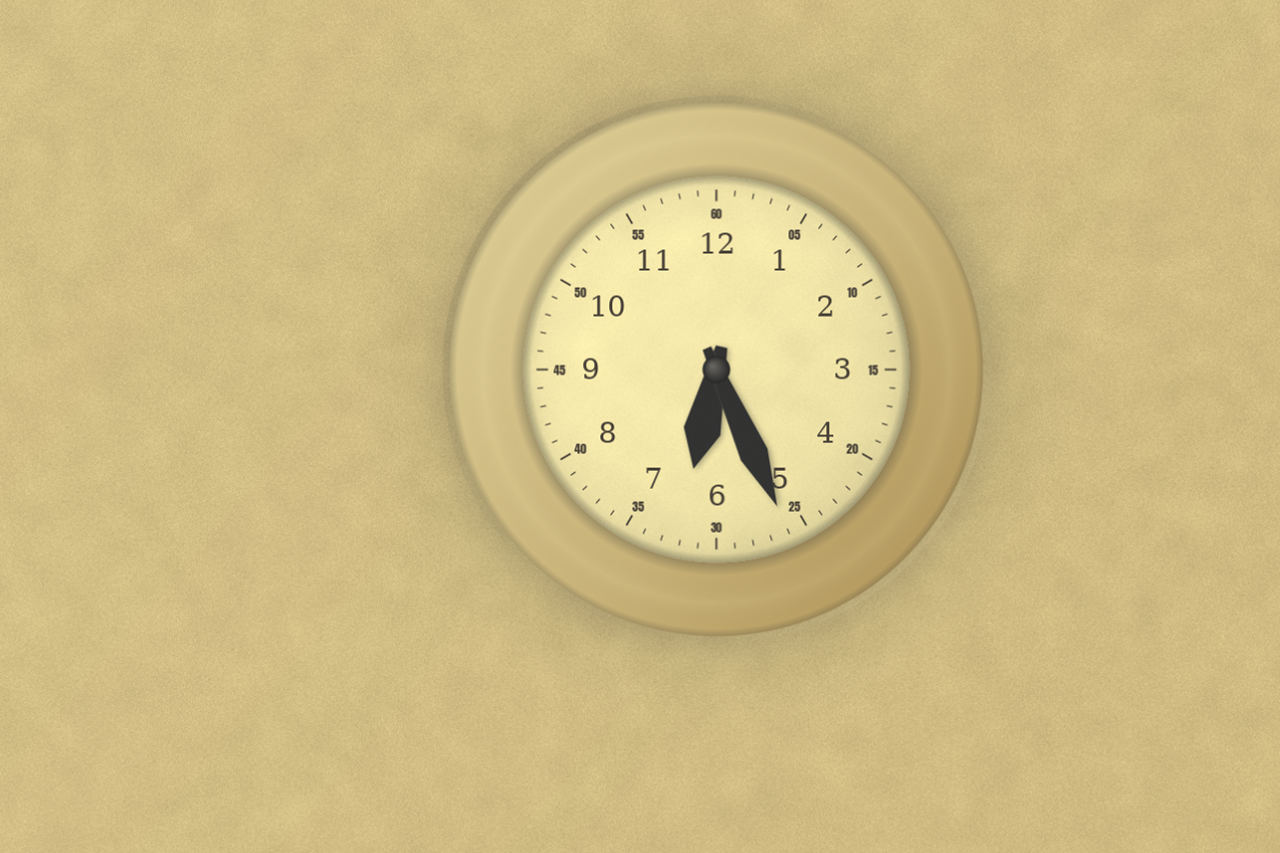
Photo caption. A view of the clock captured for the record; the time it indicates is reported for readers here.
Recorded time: 6:26
